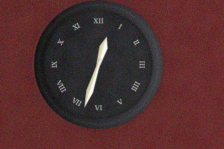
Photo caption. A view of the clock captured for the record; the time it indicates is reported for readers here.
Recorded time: 12:33
